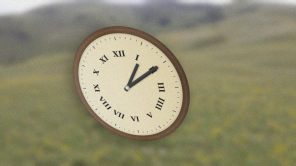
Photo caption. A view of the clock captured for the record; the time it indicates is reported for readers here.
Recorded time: 1:10
